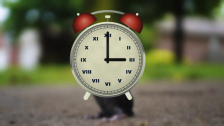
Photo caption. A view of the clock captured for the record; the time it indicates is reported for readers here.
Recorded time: 3:00
